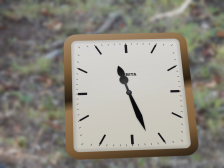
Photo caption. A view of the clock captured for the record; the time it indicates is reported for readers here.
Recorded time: 11:27
